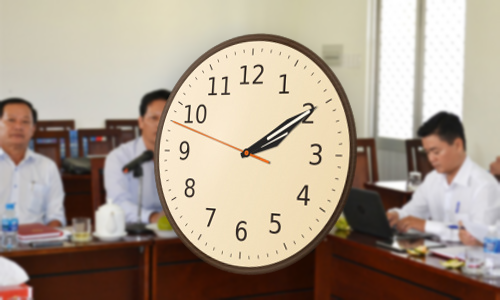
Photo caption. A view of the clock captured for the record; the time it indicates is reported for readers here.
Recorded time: 2:09:48
